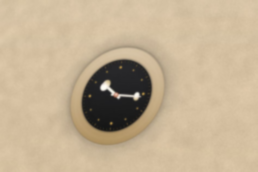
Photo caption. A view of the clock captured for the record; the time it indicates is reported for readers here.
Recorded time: 10:16
